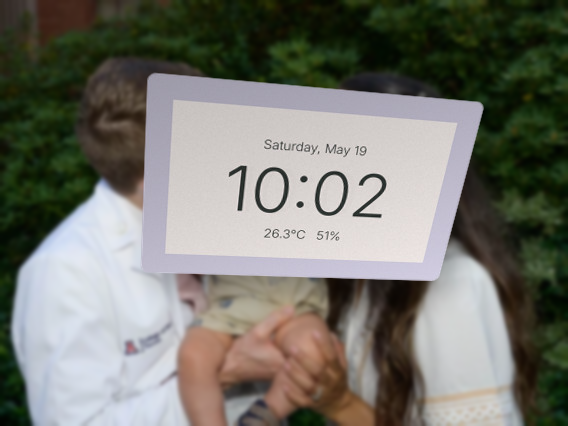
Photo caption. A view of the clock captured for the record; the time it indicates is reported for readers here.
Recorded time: 10:02
